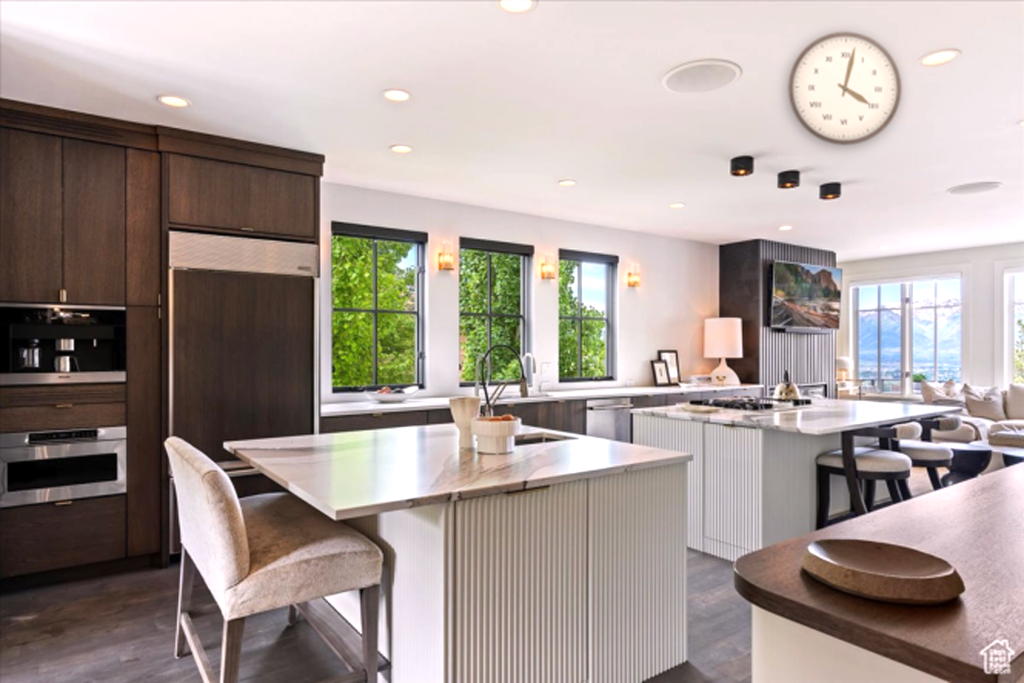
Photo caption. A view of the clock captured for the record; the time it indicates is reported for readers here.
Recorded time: 4:02
